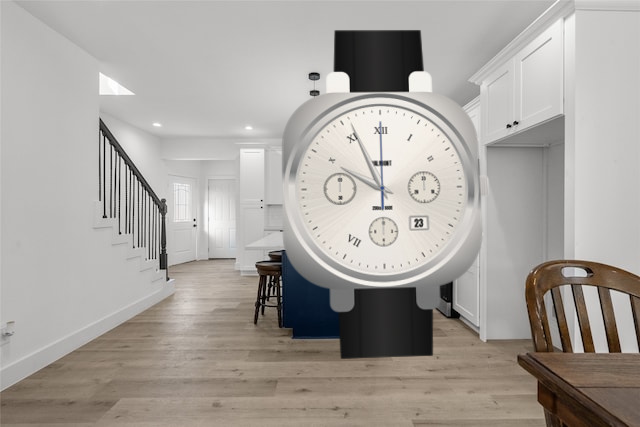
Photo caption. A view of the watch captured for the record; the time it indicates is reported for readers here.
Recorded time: 9:56
